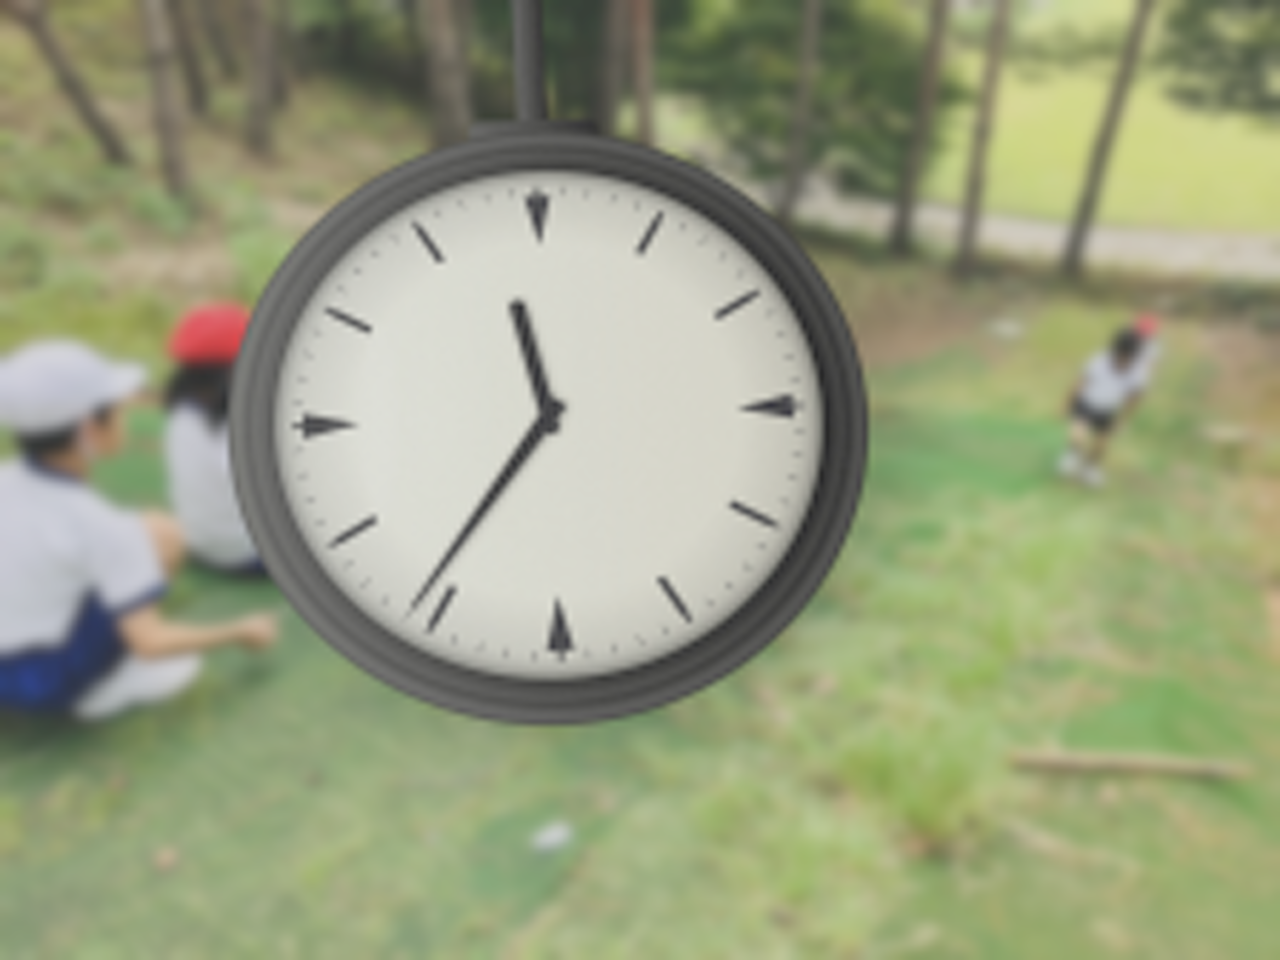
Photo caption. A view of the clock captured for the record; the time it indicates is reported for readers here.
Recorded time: 11:36
